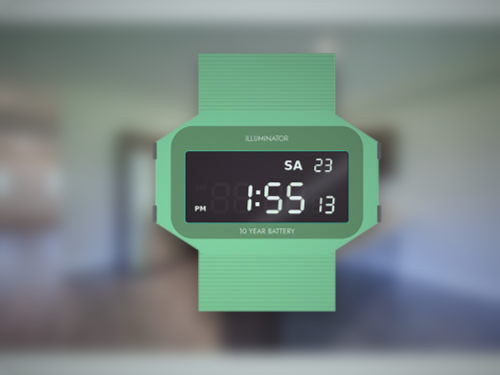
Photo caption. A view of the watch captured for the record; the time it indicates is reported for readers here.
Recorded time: 1:55:13
